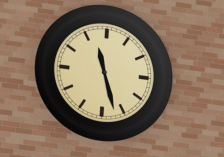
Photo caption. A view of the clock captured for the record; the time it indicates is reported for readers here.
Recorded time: 11:27
